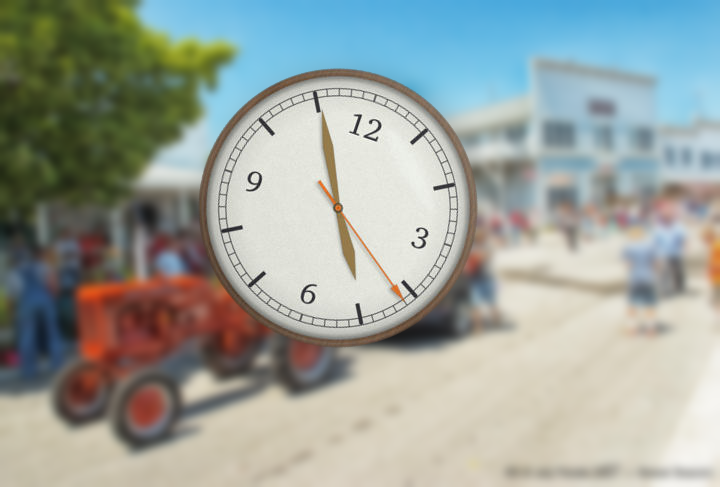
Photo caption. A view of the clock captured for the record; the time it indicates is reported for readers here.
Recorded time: 4:55:21
